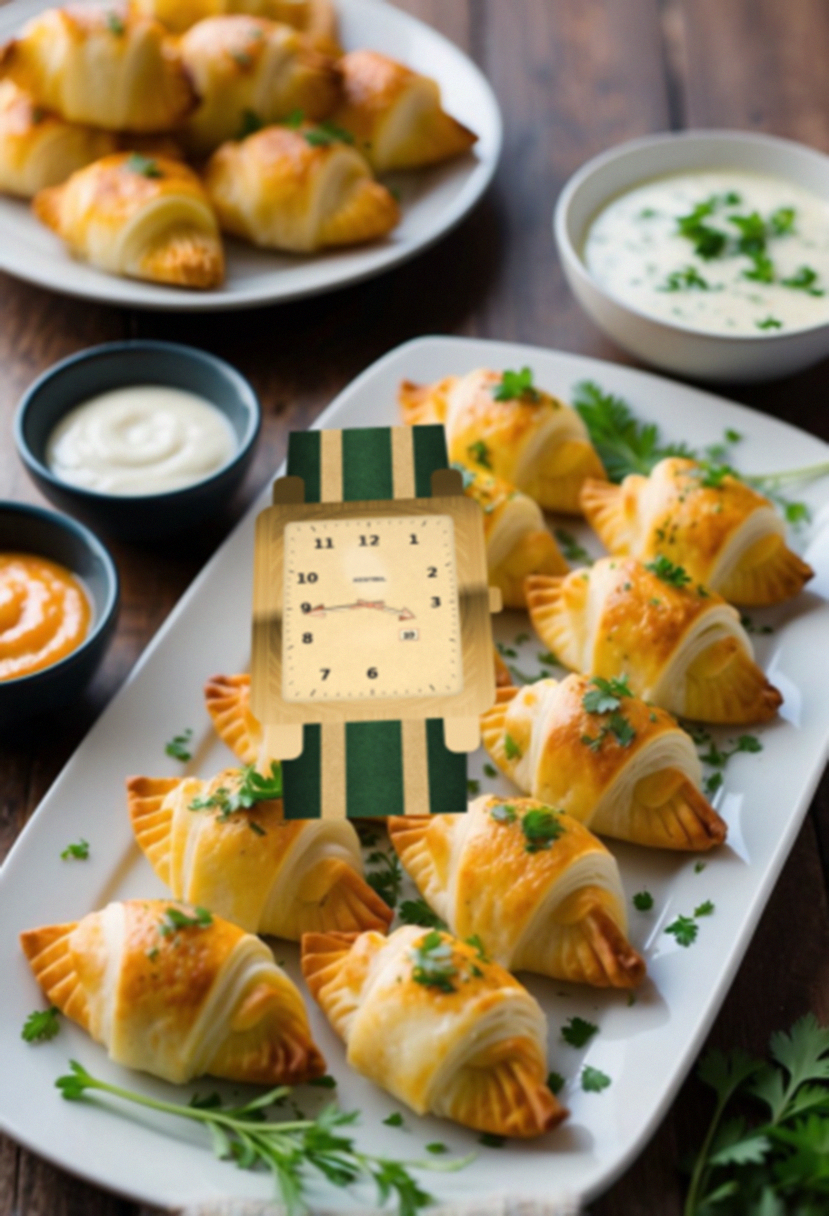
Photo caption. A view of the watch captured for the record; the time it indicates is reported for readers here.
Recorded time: 3:44
